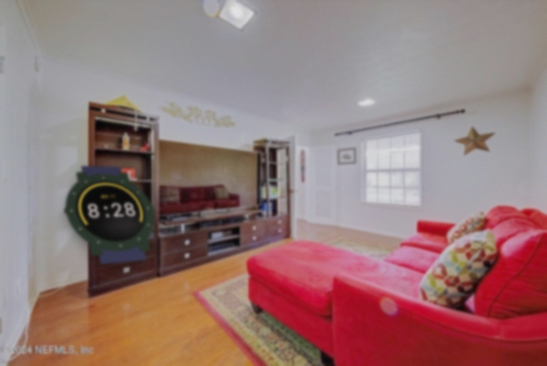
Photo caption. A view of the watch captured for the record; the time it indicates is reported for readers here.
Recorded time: 8:28
